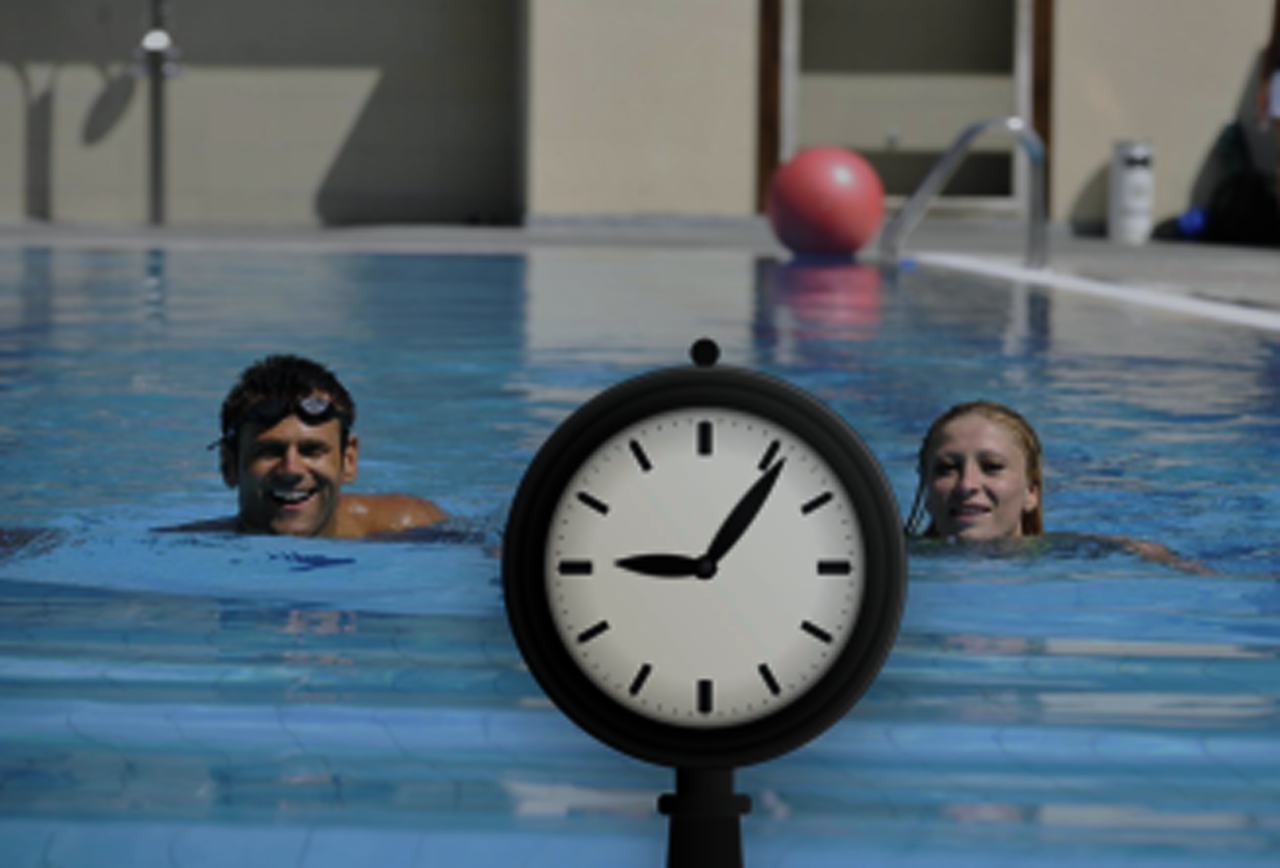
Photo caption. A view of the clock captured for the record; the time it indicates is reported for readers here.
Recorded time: 9:06
